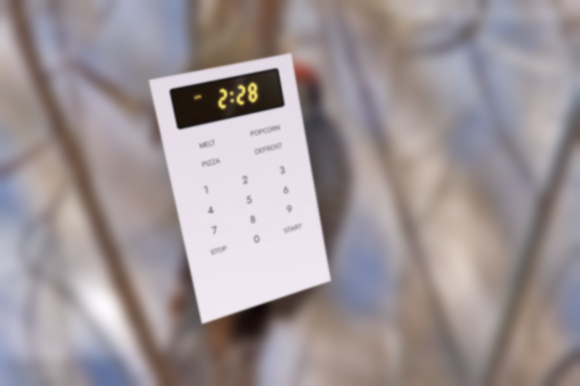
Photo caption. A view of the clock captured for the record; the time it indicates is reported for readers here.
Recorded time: 2:28
